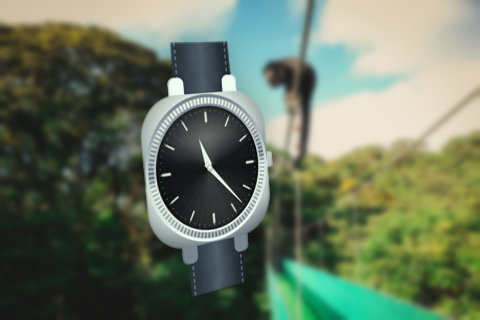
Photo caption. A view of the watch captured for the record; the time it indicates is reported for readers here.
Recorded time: 11:23
